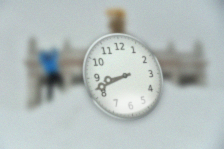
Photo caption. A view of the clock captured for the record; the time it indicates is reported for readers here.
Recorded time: 8:42
